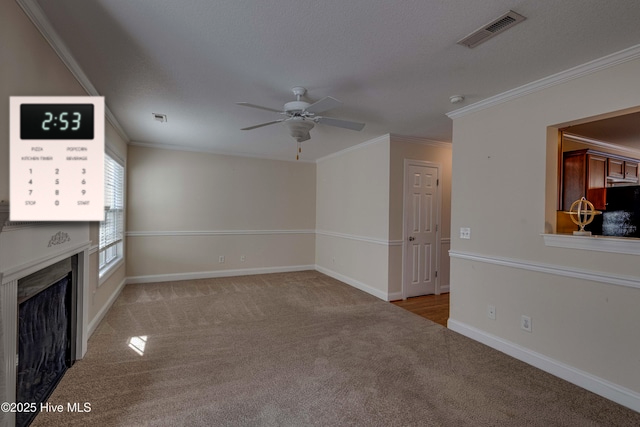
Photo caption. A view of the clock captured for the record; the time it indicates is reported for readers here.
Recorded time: 2:53
